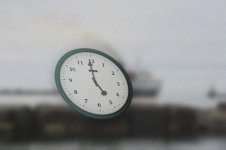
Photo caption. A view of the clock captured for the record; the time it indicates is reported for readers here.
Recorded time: 4:59
